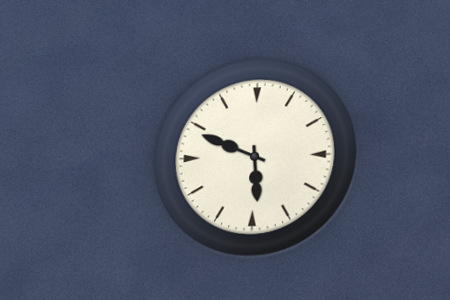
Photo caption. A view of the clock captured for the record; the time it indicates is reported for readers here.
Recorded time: 5:49
